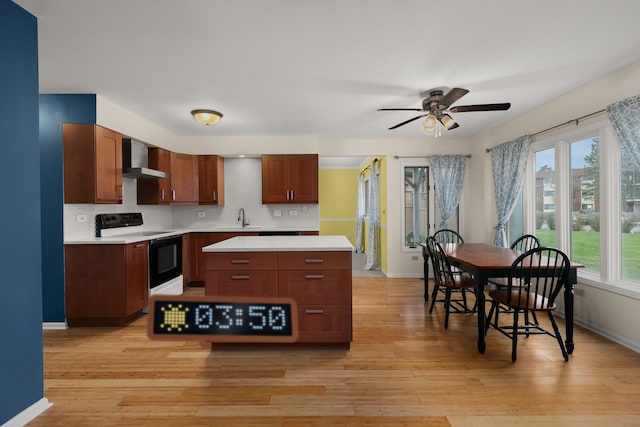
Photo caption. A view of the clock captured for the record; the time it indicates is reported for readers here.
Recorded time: 3:50
